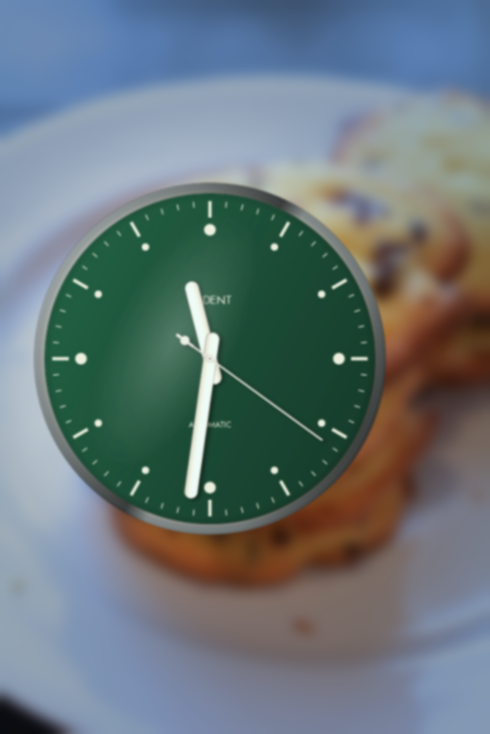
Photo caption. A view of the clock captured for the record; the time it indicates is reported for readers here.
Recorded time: 11:31:21
